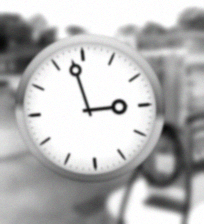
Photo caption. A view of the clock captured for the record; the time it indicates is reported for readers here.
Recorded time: 2:58
